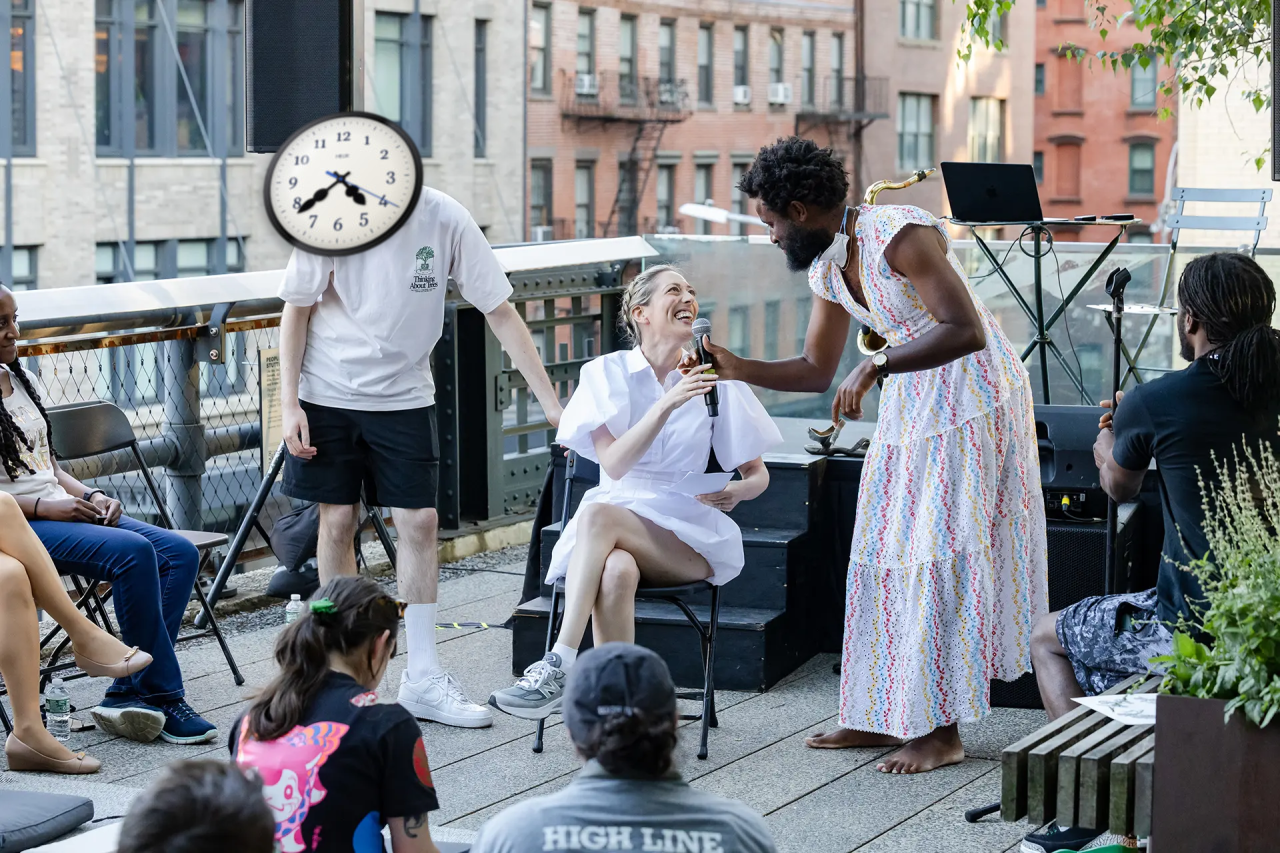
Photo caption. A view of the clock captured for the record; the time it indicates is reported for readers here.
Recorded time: 4:38:20
